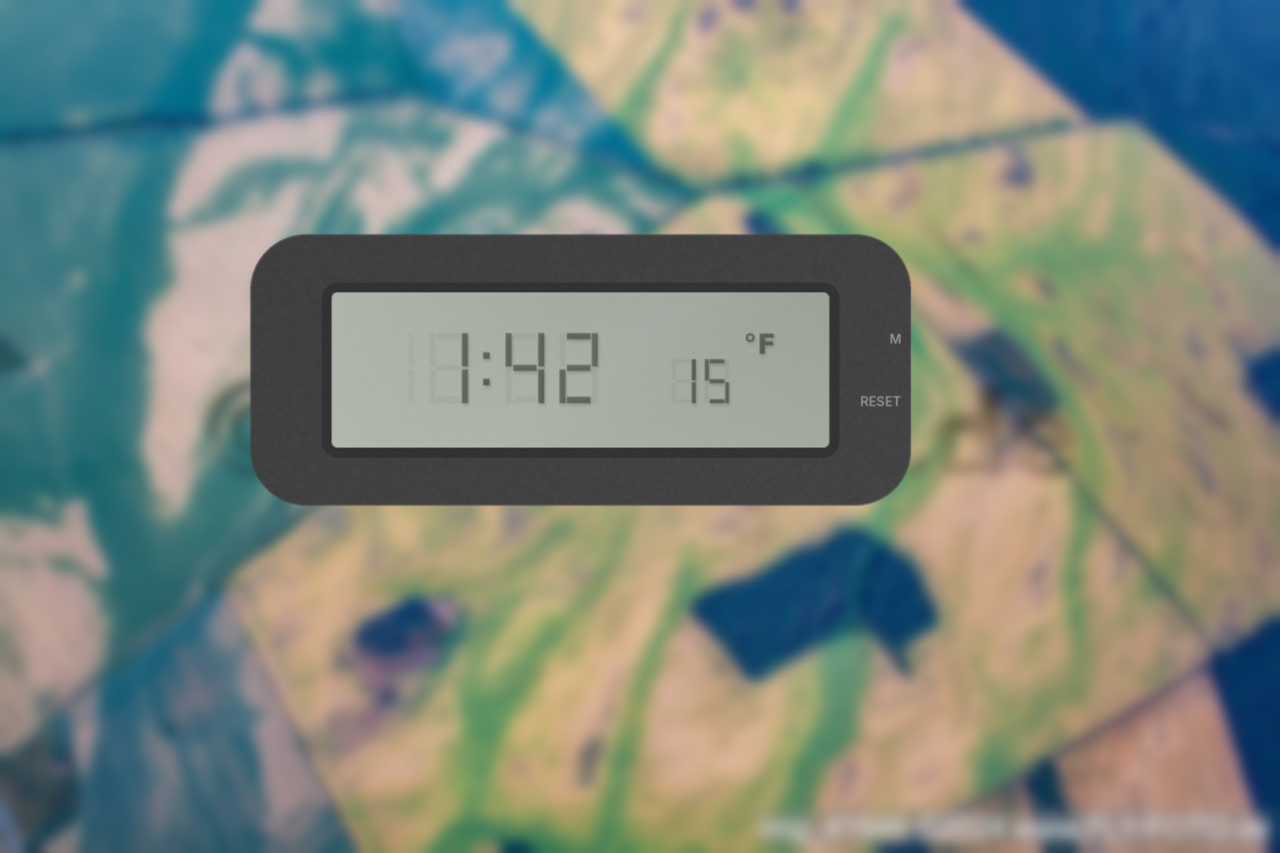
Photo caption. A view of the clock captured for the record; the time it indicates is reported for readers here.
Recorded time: 1:42
